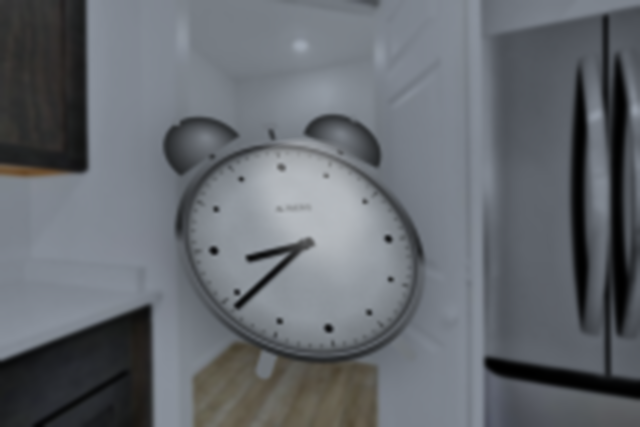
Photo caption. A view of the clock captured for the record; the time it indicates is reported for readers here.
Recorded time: 8:39
